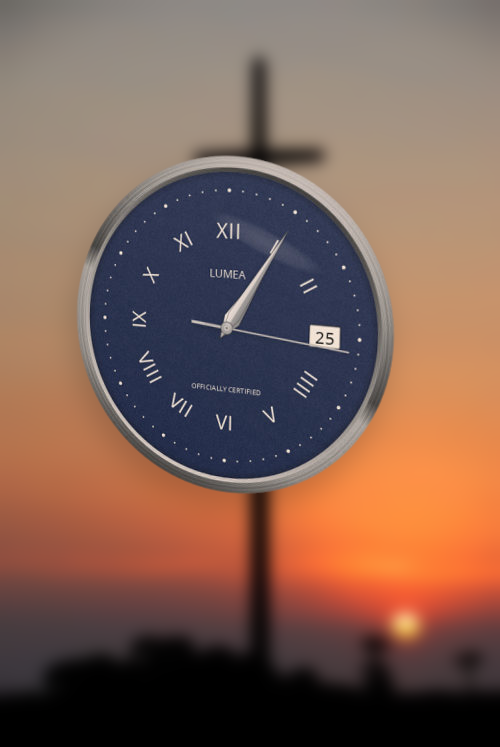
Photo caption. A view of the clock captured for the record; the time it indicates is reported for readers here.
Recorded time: 1:05:16
